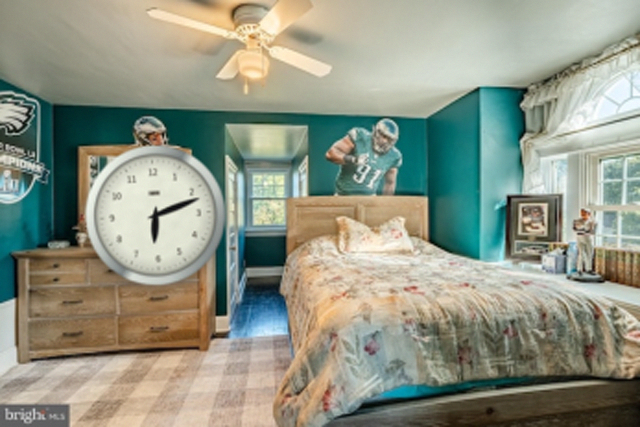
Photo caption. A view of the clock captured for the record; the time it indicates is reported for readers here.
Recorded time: 6:12
